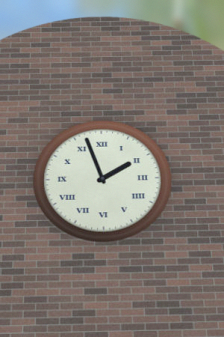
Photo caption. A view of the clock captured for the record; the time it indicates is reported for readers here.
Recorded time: 1:57
